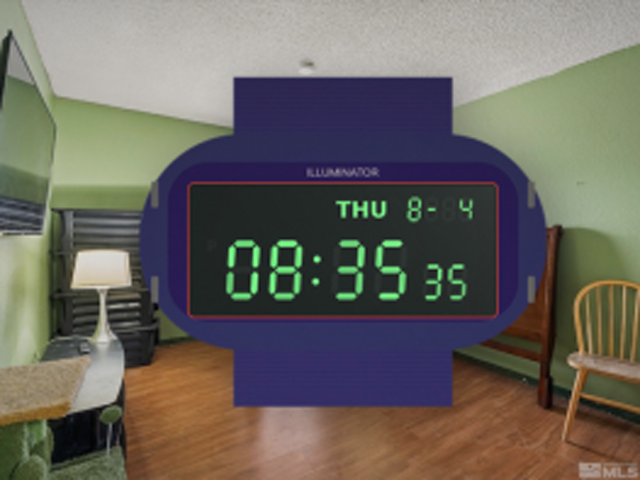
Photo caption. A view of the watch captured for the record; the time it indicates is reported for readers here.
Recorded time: 8:35:35
